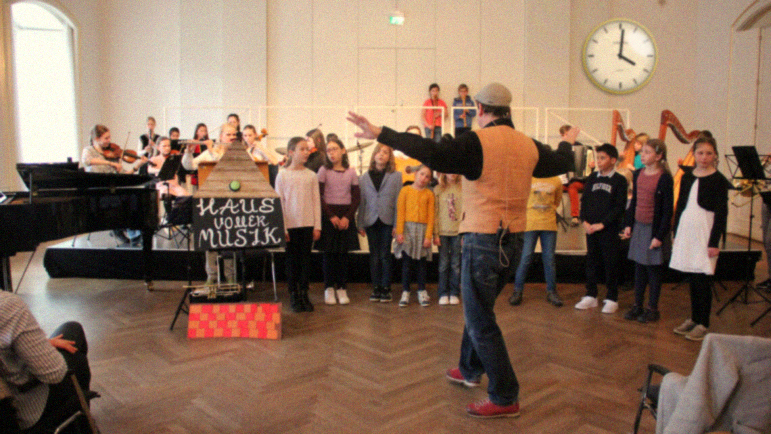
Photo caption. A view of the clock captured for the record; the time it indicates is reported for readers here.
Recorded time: 4:01
